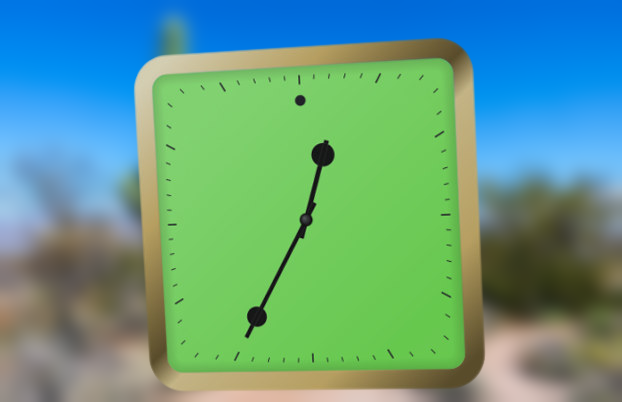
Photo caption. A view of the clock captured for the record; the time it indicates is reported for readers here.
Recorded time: 12:35
